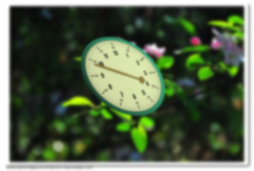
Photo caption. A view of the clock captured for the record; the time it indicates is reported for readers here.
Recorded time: 3:49
